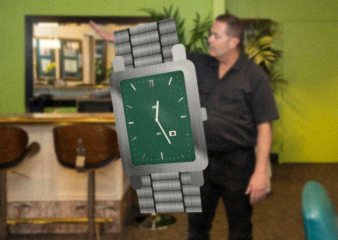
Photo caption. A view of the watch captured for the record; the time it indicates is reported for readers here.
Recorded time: 12:26
